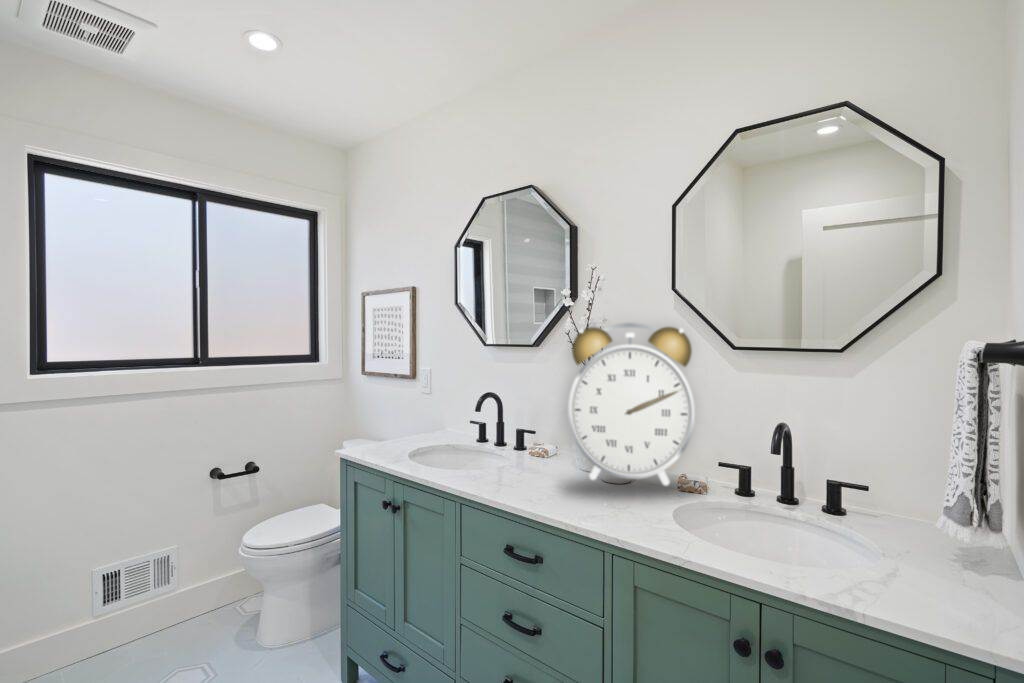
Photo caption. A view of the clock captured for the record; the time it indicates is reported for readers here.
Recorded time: 2:11
